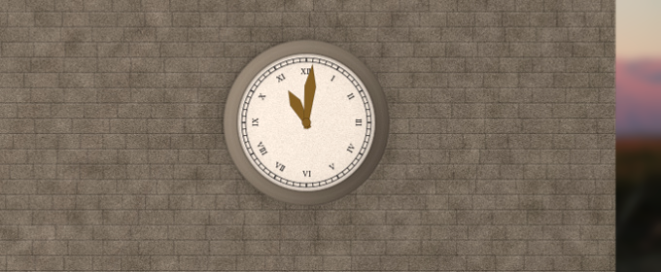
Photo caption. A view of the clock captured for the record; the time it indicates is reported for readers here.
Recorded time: 11:01
